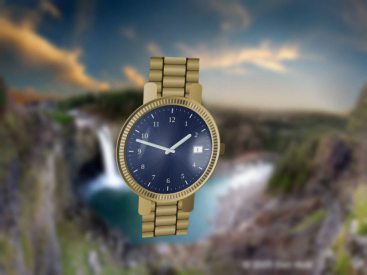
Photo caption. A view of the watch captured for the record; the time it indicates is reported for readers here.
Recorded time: 1:48
